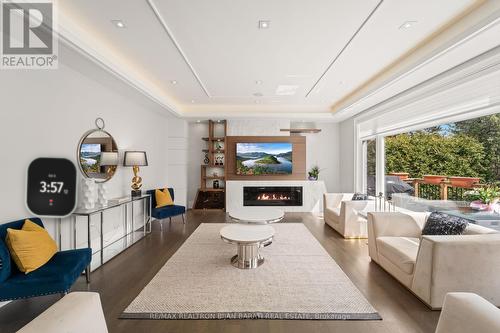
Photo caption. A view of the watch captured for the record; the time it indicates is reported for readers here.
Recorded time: 3:57
